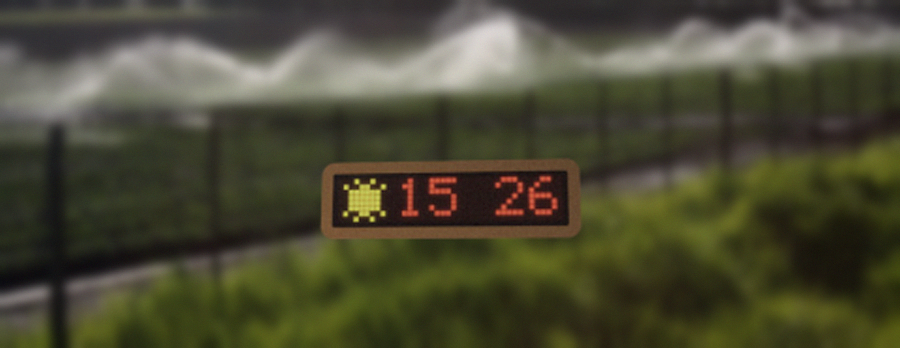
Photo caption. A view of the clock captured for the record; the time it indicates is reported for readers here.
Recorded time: 15:26
